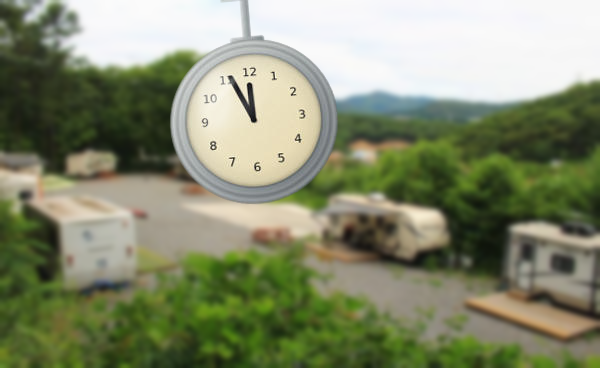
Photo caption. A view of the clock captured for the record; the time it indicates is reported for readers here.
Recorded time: 11:56
